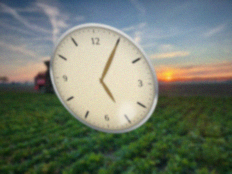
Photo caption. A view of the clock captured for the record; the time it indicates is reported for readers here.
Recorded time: 5:05
